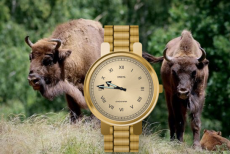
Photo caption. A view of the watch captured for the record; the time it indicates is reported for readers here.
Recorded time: 9:46
